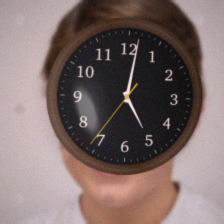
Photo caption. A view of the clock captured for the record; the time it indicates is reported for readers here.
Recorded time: 5:01:36
